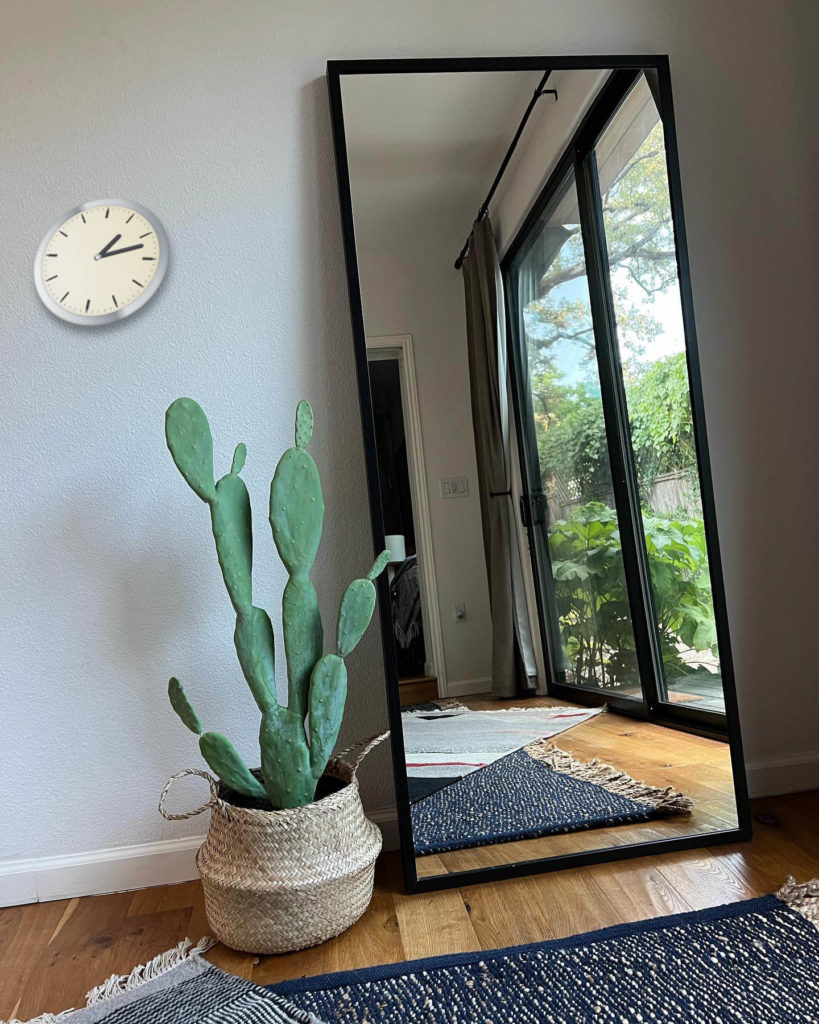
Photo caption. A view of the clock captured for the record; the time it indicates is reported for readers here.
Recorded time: 1:12
